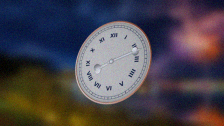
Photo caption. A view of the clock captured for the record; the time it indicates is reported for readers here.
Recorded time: 8:12
